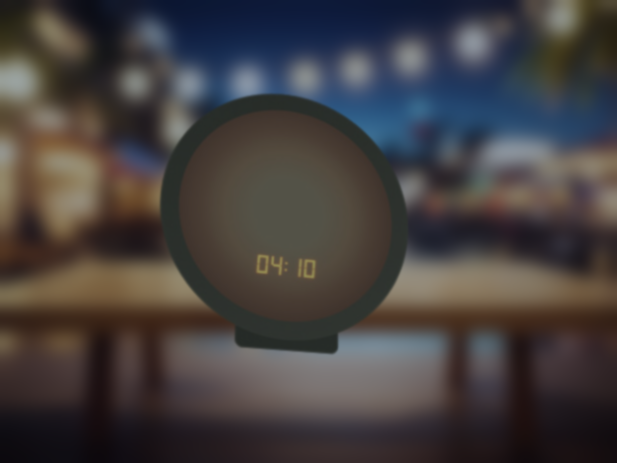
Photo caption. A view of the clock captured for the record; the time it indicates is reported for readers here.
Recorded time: 4:10
